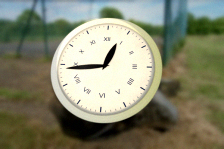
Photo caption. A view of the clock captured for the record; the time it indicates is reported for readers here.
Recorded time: 12:44
